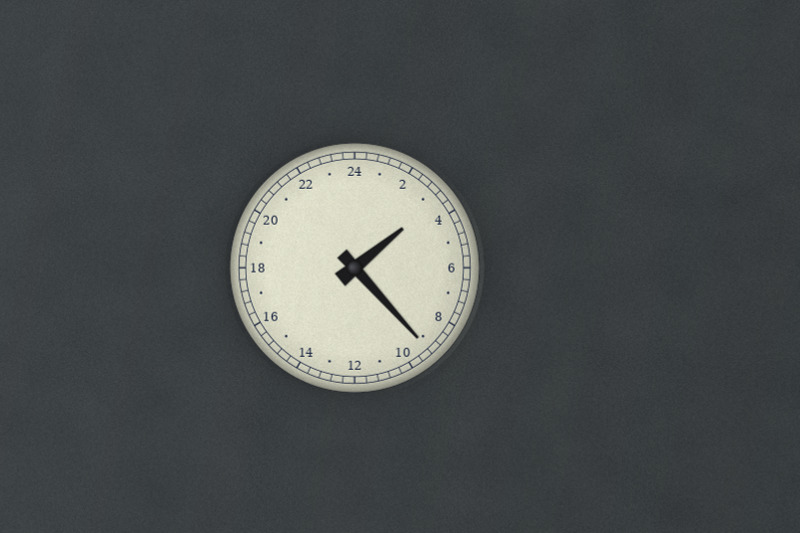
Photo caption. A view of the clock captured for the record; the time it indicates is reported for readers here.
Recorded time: 3:23
